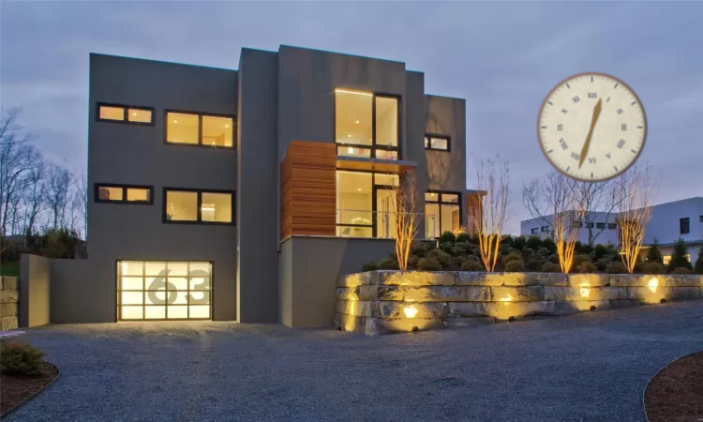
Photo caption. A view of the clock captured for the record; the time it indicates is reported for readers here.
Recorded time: 12:33
